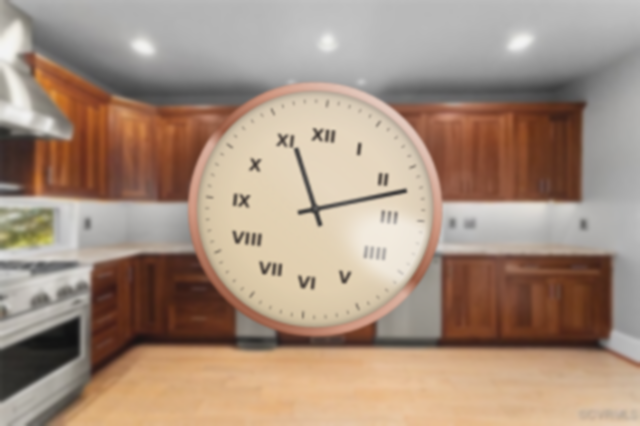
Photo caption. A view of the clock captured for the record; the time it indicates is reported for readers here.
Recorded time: 11:12
